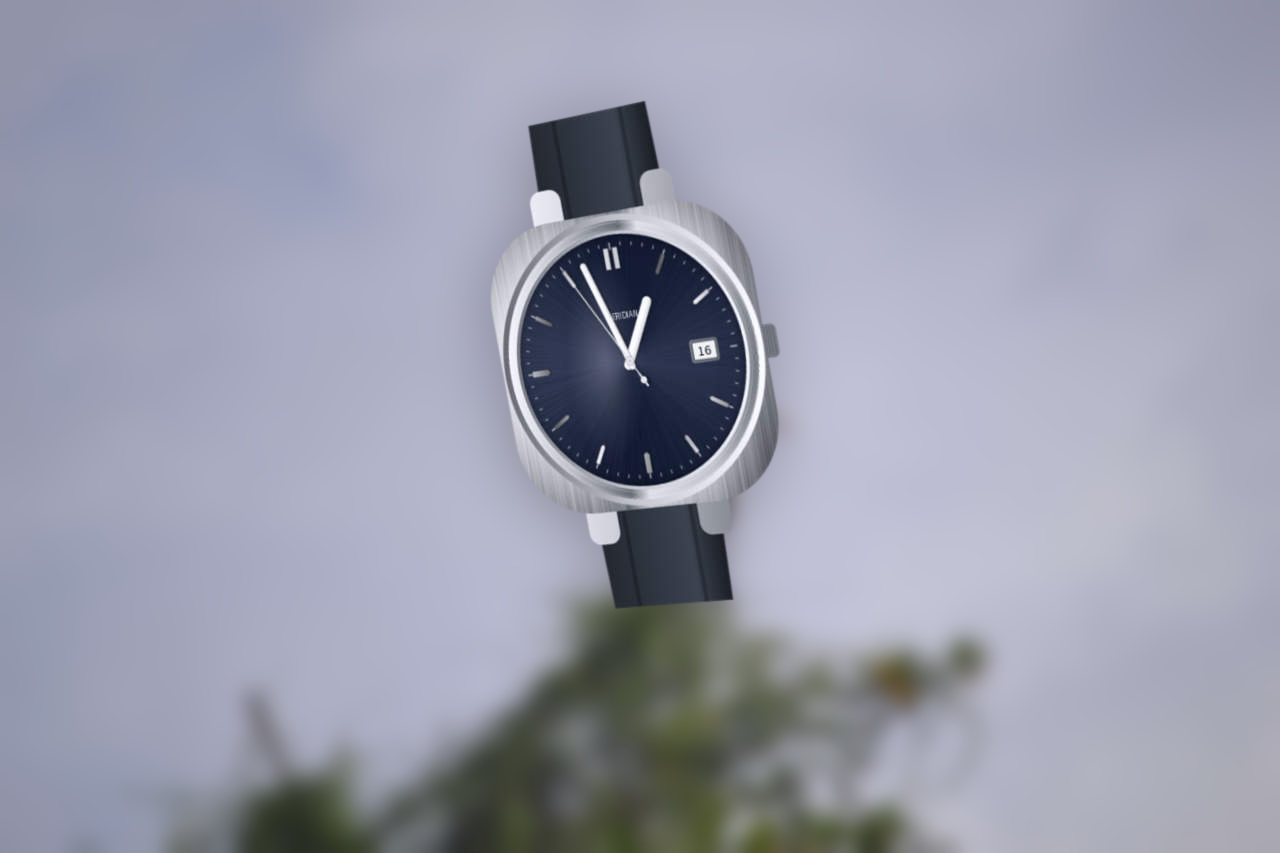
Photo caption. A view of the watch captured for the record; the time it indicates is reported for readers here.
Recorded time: 12:56:55
